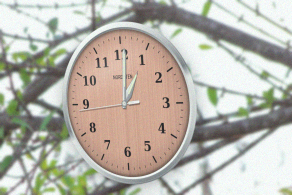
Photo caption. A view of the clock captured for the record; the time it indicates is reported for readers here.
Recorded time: 1:00:44
